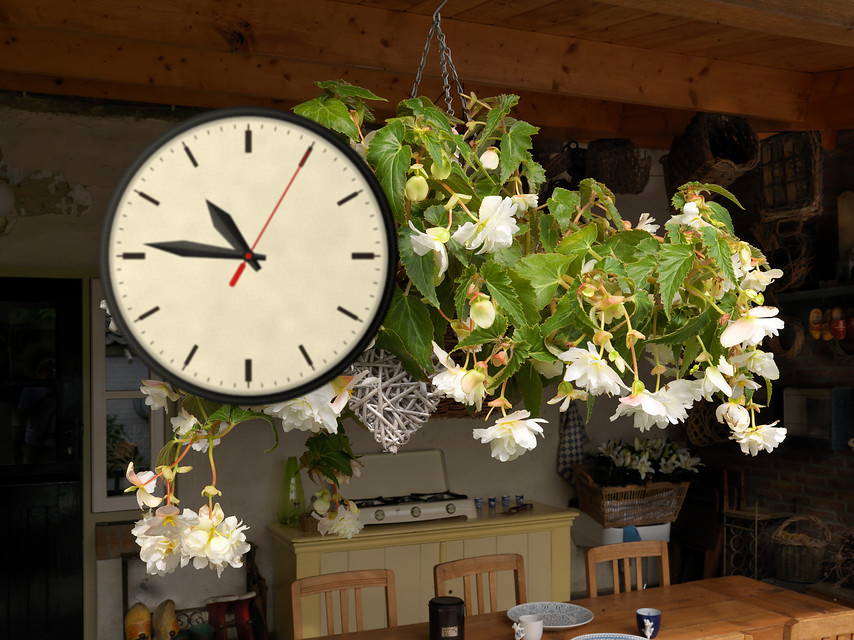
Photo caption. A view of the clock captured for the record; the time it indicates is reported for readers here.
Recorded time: 10:46:05
